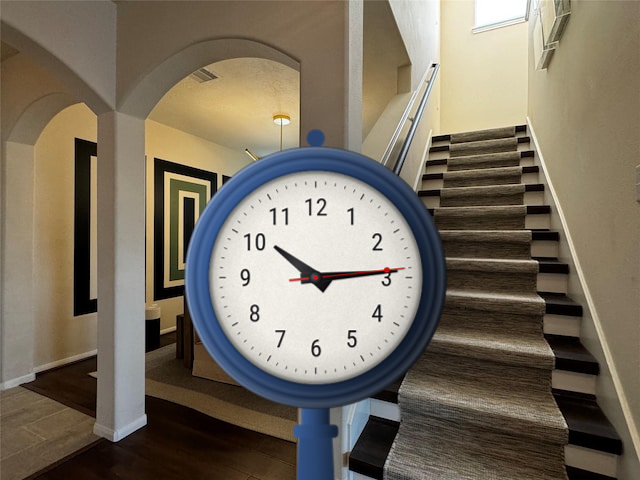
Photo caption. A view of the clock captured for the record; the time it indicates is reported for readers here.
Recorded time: 10:14:14
